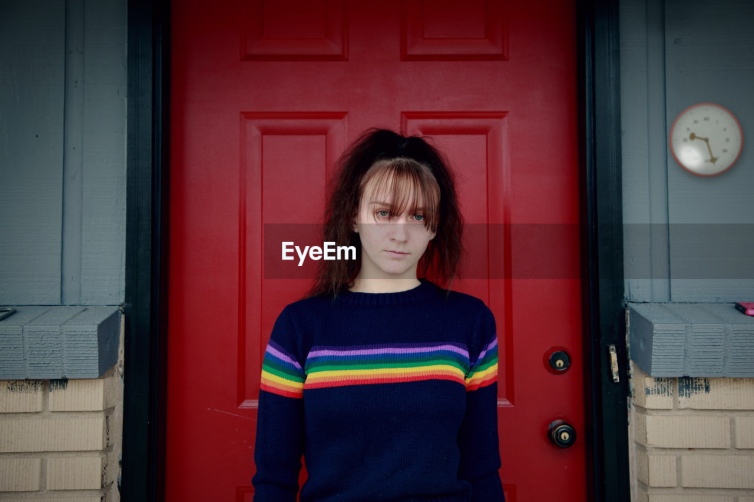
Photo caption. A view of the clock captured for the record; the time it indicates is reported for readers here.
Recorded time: 9:27
